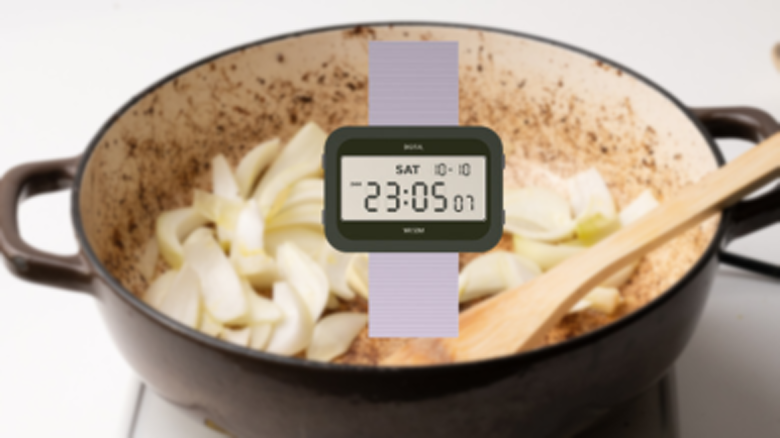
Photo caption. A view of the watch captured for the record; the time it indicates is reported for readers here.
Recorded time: 23:05:07
